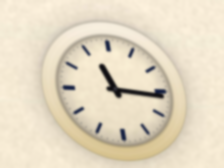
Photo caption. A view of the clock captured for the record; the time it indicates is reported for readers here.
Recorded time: 11:16
